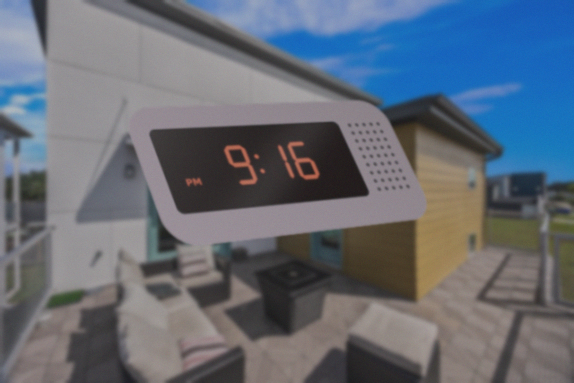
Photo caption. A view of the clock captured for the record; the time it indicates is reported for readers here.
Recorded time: 9:16
